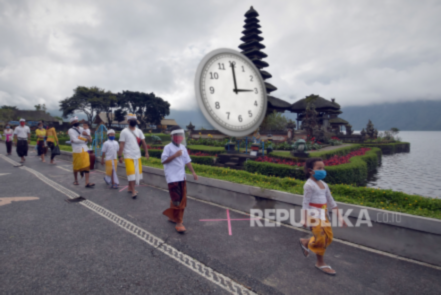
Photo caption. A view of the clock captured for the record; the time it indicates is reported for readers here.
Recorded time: 3:00
